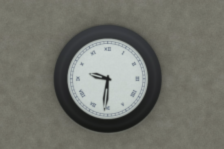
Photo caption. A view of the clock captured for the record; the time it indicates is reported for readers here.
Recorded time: 9:31
